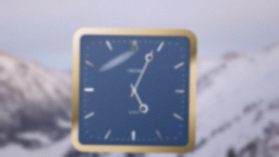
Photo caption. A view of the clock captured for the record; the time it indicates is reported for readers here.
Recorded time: 5:04
